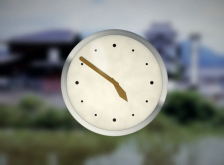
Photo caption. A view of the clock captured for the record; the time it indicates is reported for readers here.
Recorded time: 4:51
